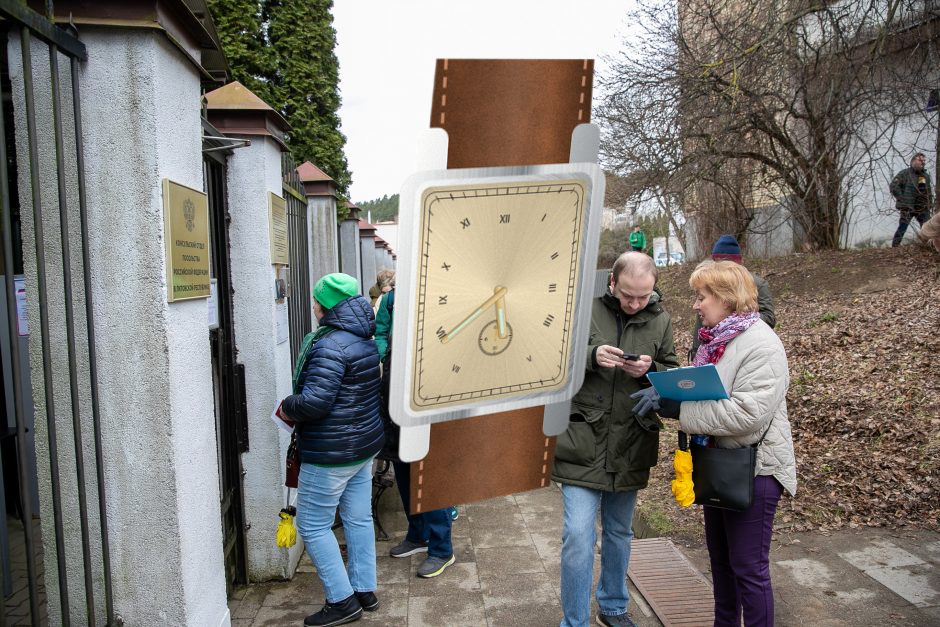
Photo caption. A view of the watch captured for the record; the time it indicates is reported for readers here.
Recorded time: 5:39
